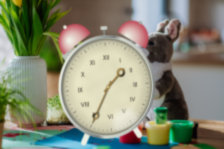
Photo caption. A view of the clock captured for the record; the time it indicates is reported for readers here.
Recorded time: 1:35
